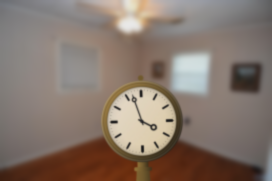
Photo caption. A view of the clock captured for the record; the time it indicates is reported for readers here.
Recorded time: 3:57
